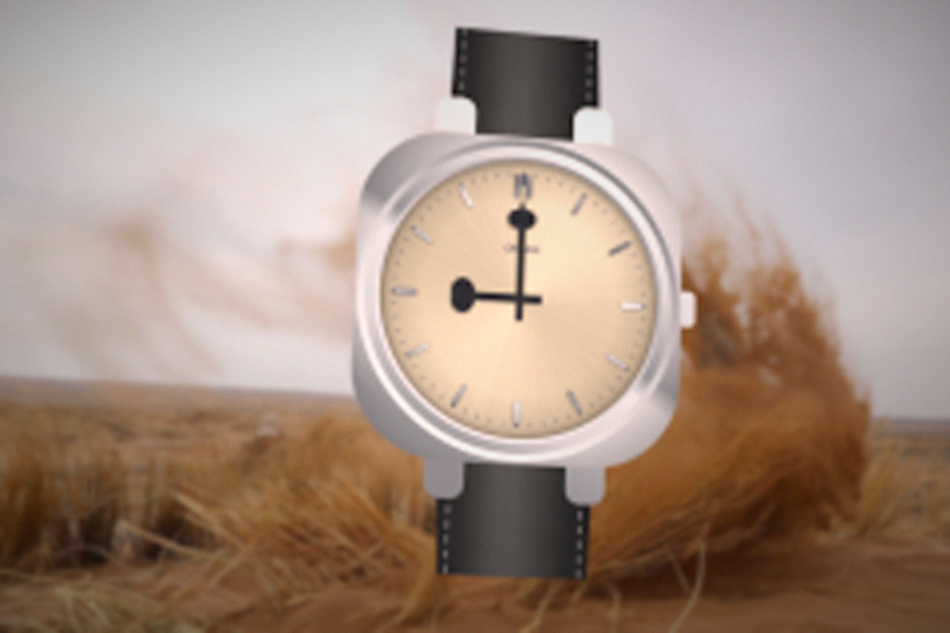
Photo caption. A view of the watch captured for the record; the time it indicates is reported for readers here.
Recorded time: 9:00
